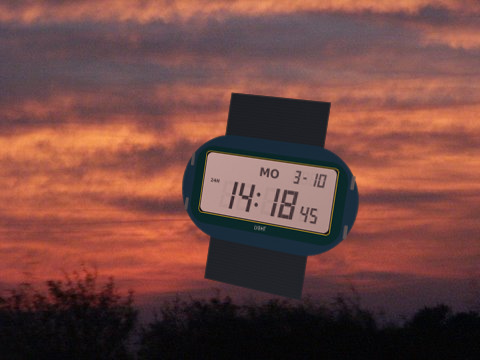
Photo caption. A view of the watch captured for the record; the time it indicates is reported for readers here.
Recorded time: 14:18:45
